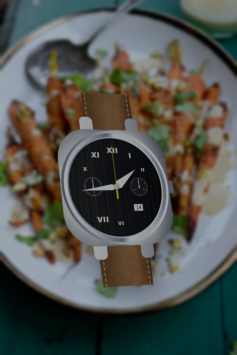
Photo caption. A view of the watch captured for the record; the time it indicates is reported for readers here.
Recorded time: 1:44
